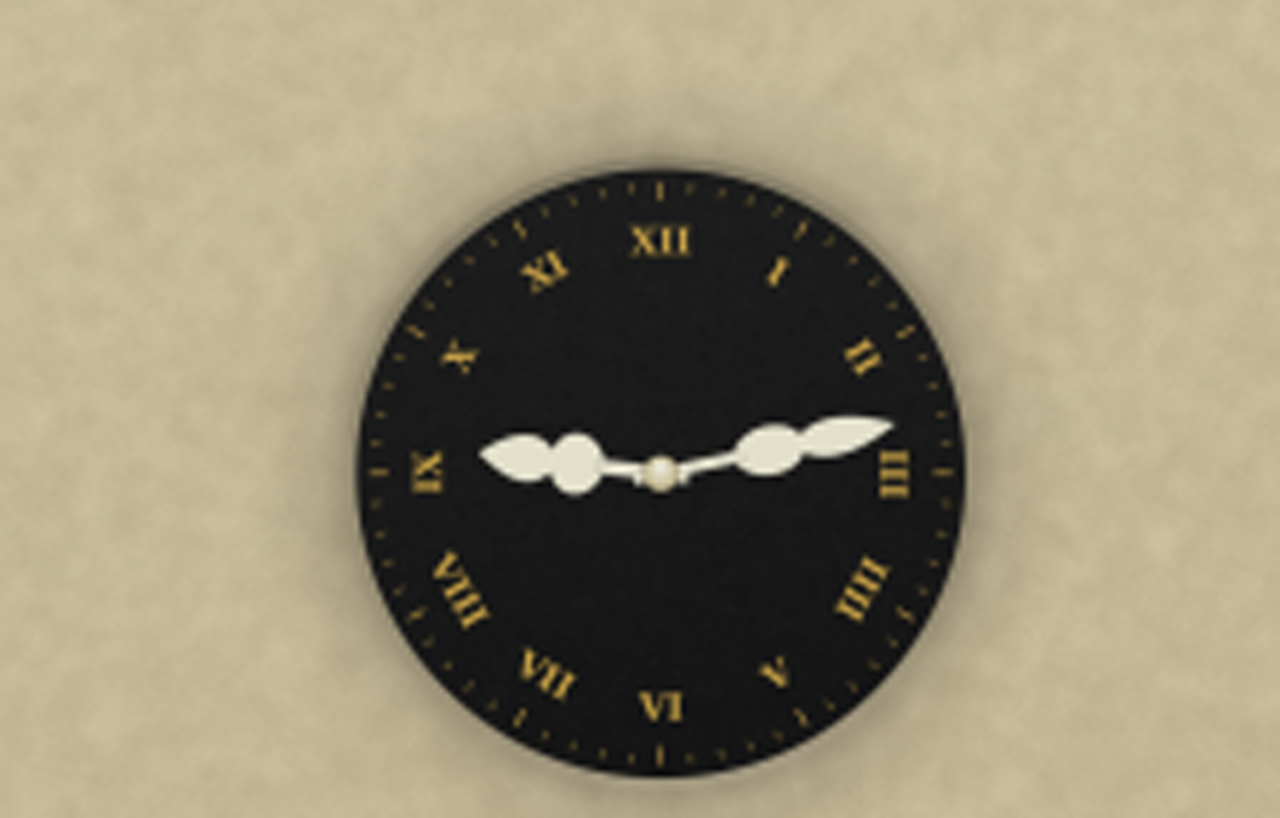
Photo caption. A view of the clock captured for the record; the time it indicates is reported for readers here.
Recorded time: 9:13
